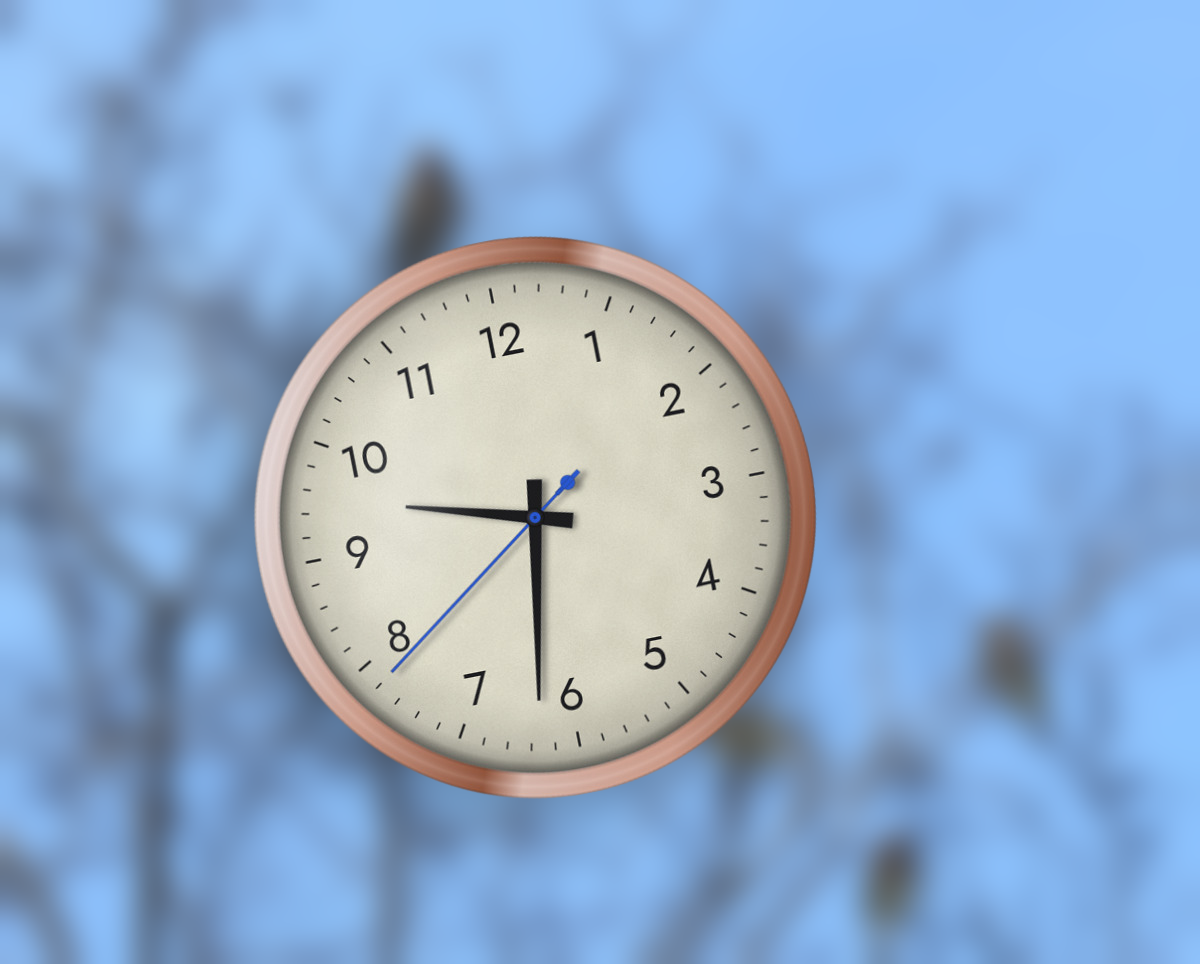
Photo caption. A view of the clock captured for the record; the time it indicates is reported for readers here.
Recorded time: 9:31:39
